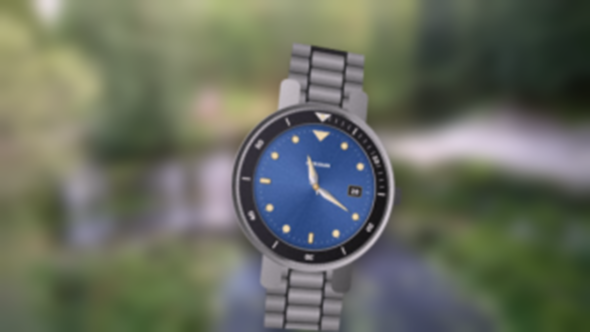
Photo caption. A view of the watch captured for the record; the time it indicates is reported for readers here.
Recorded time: 11:20
